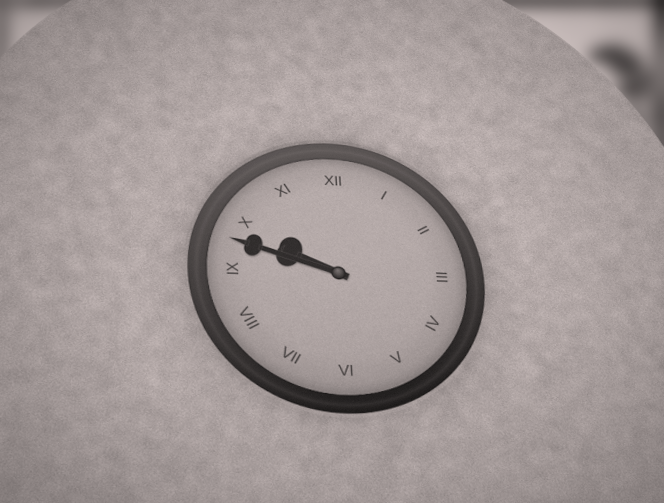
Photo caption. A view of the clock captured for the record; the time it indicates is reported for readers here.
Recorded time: 9:48
